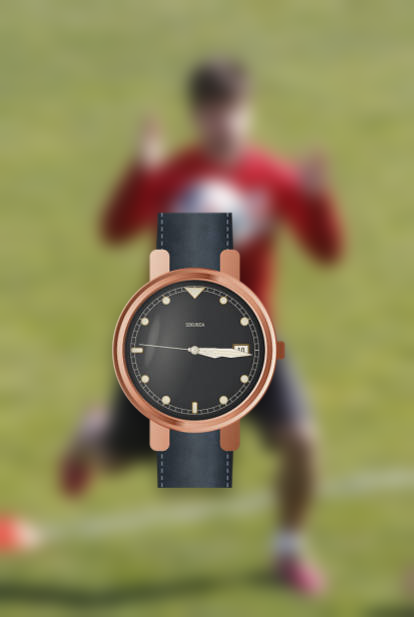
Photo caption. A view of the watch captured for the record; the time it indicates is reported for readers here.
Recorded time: 3:15:46
